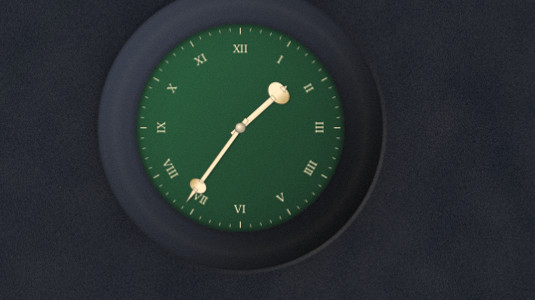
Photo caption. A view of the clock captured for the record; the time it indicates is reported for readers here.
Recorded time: 1:36
